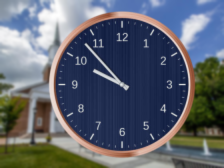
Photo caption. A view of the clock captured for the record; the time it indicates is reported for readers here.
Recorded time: 9:53
